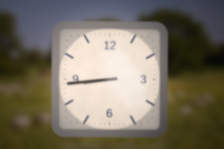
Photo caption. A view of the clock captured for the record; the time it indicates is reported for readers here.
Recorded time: 8:44
